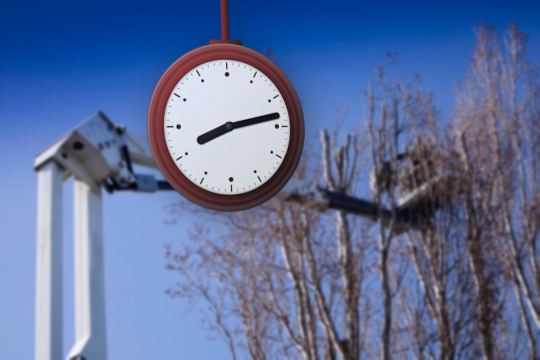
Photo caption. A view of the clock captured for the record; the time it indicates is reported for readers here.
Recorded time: 8:13
